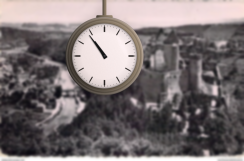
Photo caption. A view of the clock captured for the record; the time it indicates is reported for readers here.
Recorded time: 10:54
